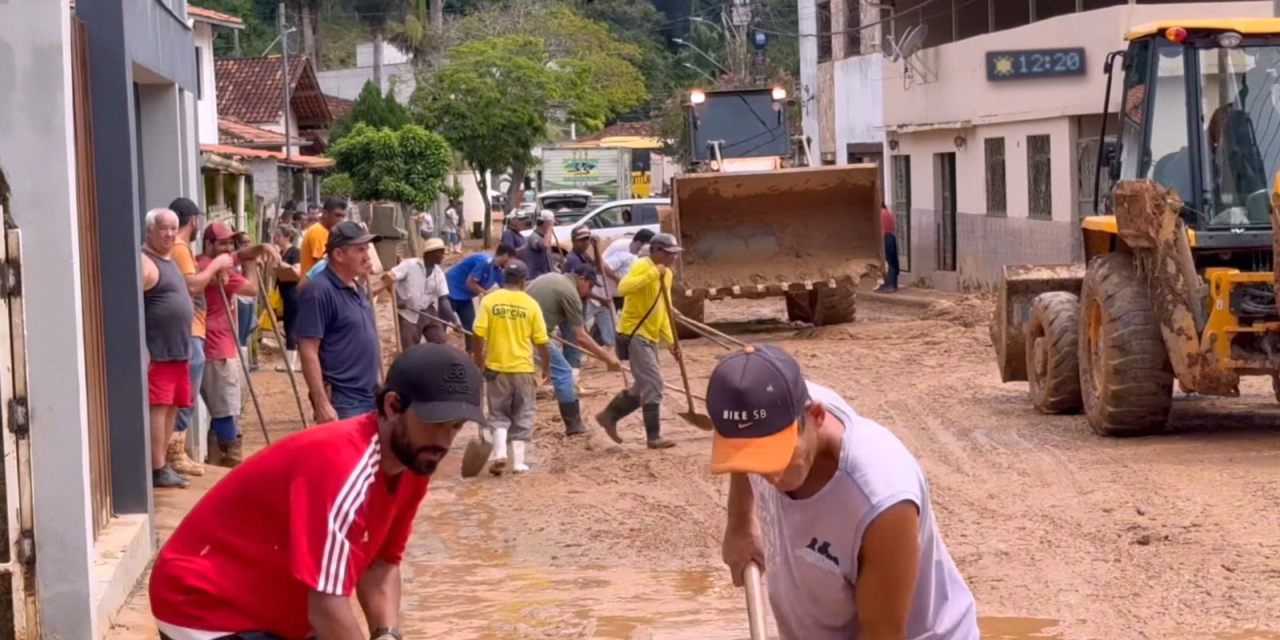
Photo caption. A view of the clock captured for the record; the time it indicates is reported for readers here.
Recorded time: 12:20
